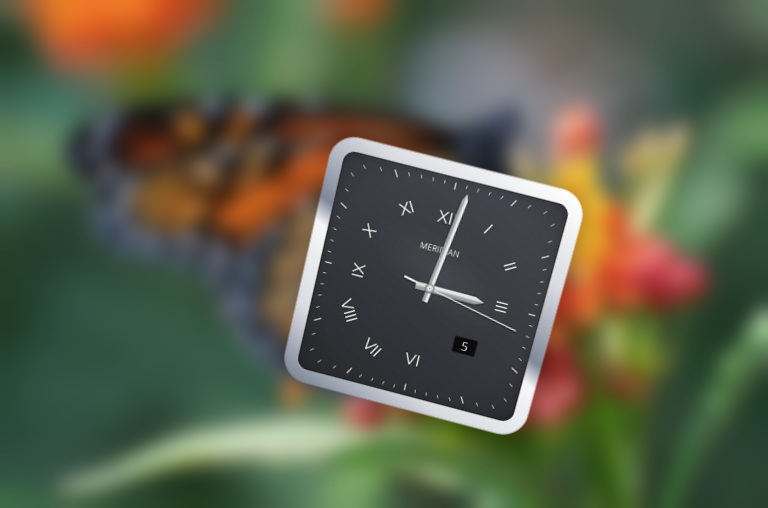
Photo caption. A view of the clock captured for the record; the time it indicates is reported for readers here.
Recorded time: 3:01:17
